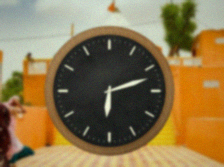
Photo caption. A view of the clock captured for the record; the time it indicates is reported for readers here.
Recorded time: 6:12
